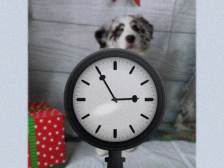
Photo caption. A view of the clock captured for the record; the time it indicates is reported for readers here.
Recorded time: 2:55
